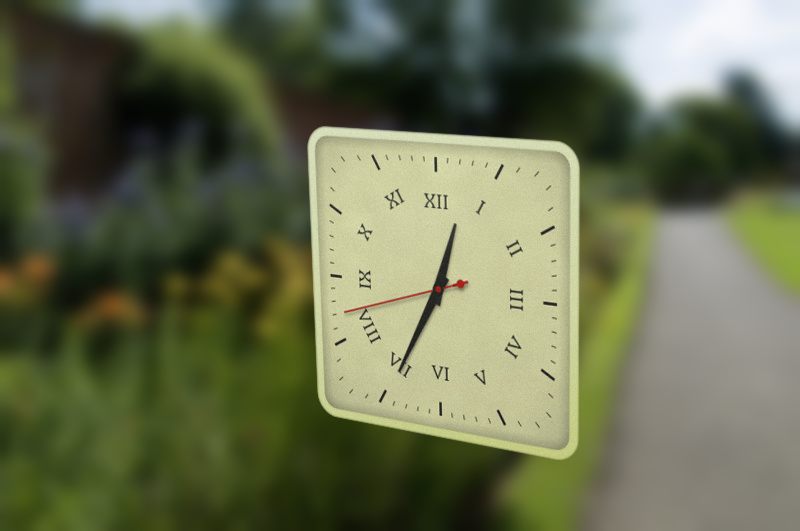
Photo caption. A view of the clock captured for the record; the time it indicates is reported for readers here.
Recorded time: 12:34:42
